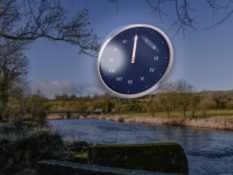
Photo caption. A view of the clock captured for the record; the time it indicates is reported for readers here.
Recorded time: 12:00
